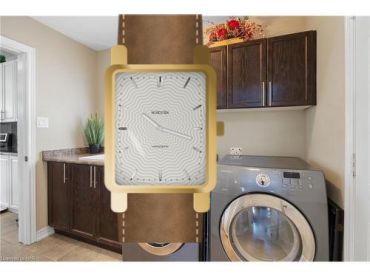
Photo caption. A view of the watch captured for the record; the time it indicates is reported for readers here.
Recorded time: 10:18
